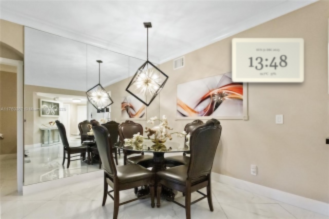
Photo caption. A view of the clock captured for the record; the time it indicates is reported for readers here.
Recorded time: 13:48
